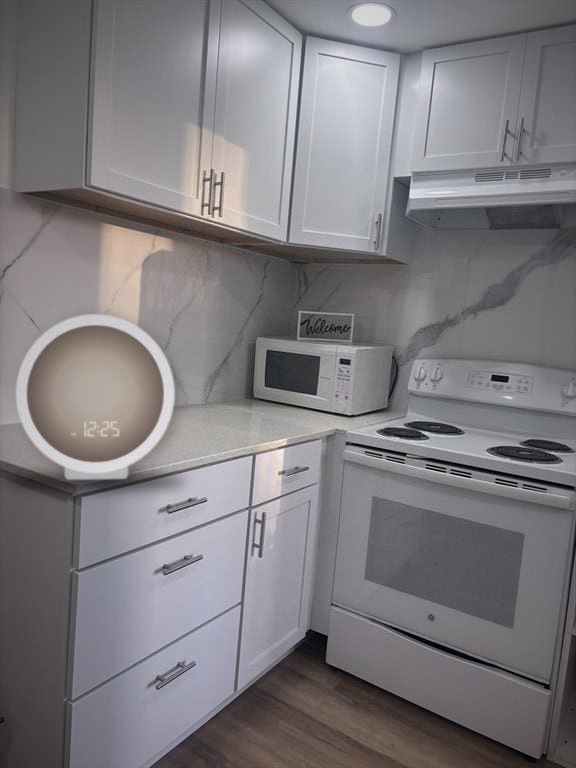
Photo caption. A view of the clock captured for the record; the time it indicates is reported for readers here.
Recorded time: 12:25
